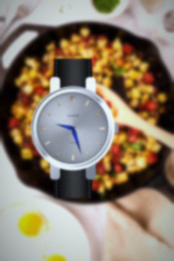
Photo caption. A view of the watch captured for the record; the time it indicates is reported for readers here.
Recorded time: 9:27
